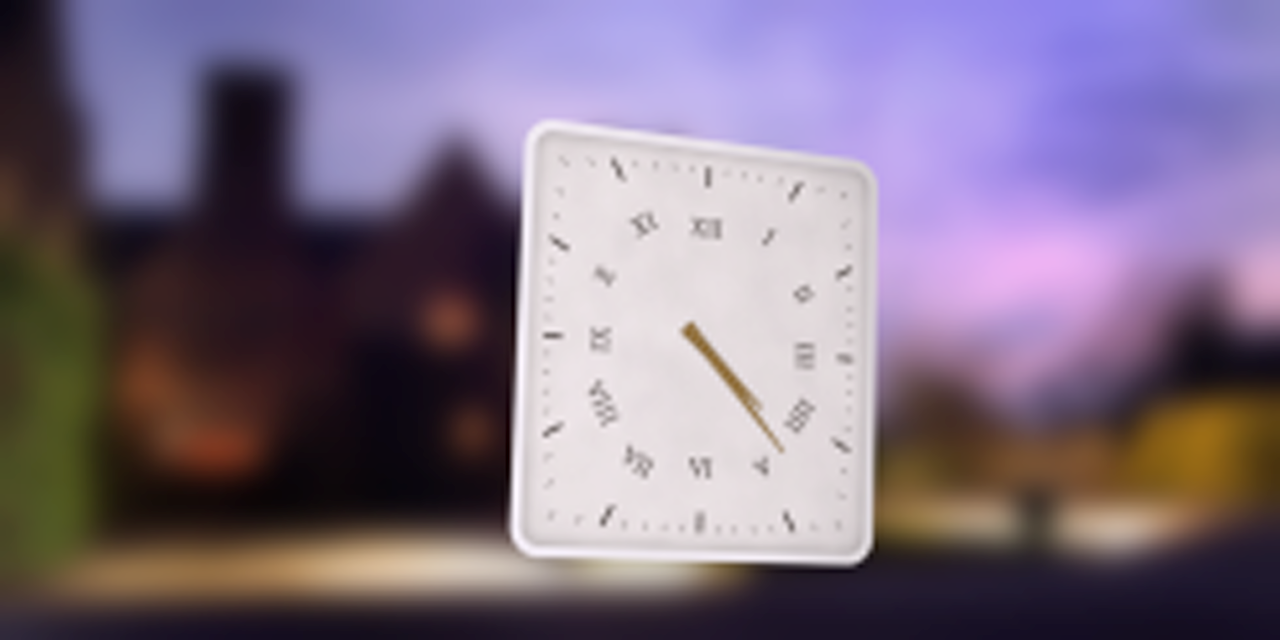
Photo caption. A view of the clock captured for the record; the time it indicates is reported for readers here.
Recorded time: 4:23
